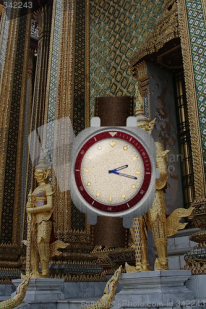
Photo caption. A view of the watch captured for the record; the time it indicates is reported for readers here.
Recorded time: 2:17
